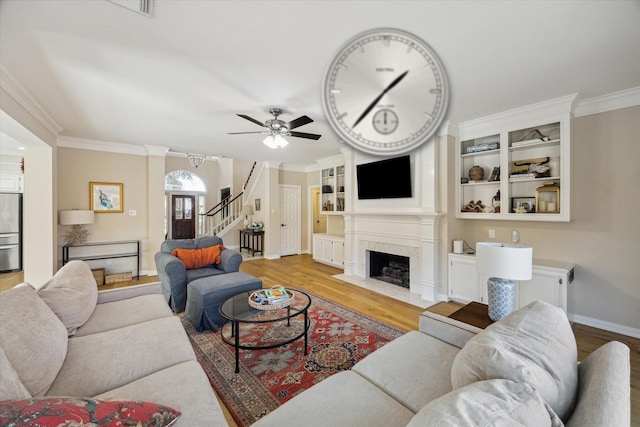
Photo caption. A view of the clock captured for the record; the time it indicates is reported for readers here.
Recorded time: 1:37
